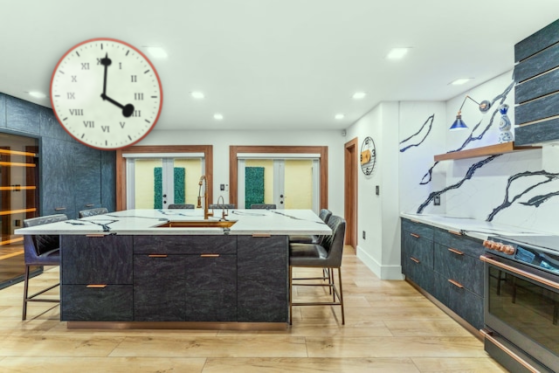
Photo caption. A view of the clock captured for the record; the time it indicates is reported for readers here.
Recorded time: 4:01
